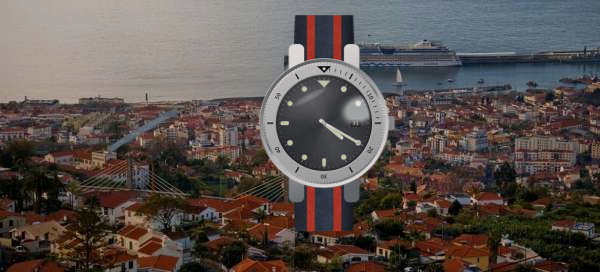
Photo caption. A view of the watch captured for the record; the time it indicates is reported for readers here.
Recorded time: 4:20
